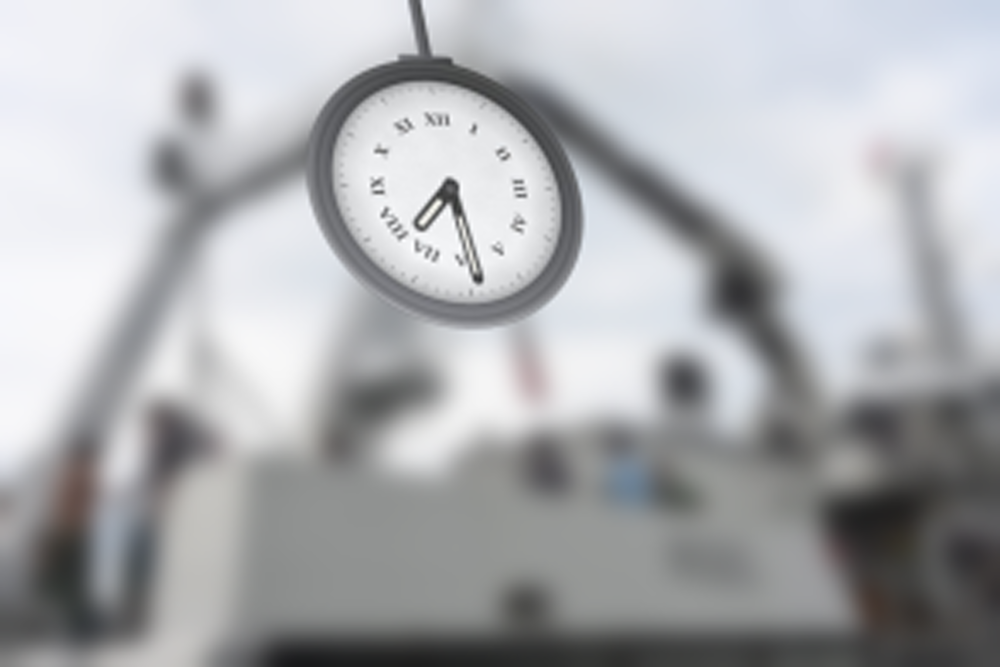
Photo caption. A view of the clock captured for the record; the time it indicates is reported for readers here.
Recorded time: 7:29
